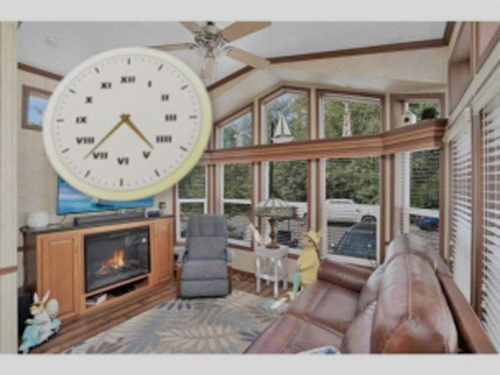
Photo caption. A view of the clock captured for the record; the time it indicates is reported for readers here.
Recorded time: 4:37
